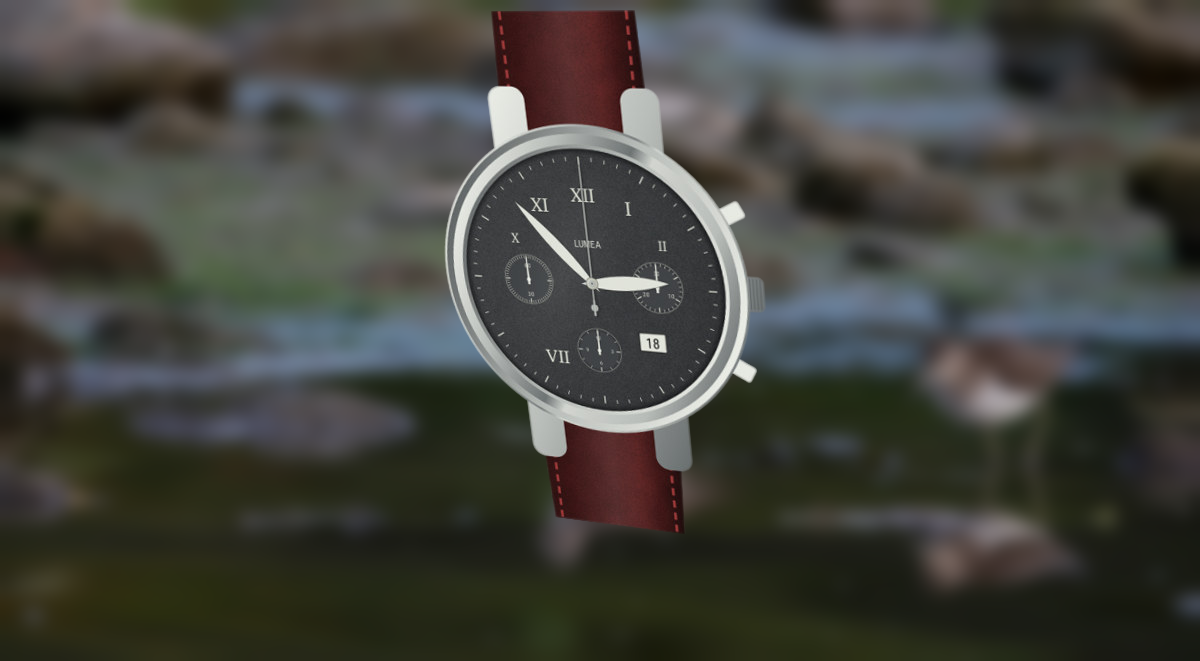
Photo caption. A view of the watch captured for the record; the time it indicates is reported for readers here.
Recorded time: 2:53
